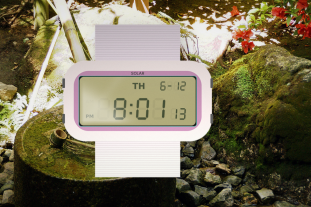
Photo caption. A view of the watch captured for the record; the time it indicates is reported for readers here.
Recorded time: 8:01:13
